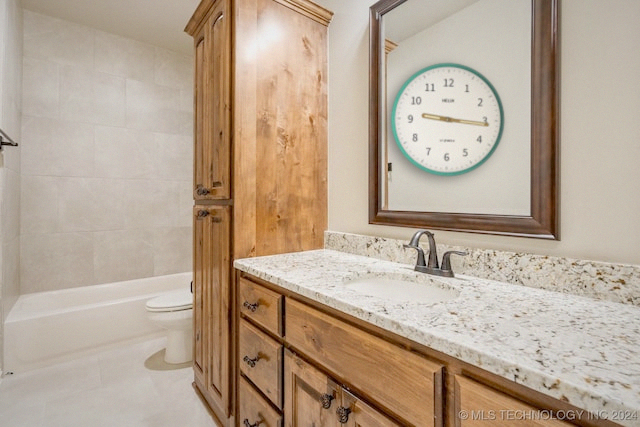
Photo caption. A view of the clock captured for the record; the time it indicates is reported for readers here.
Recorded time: 9:16
